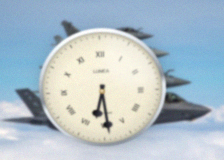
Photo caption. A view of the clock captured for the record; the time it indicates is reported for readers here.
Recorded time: 6:29
